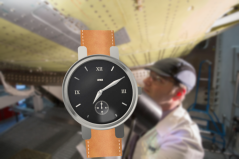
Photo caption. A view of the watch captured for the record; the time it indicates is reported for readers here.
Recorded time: 7:10
